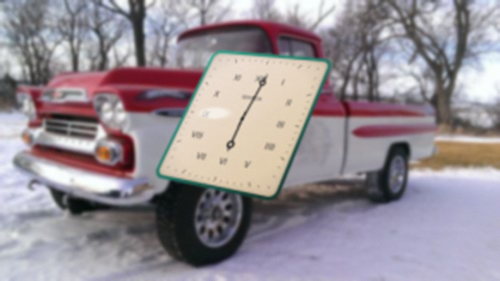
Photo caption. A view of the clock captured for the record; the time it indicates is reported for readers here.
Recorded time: 6:01
